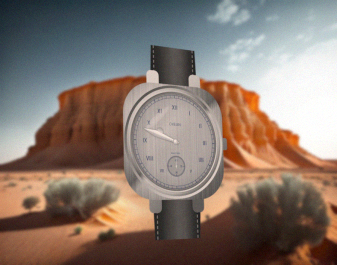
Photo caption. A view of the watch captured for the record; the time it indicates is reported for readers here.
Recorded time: 9:48
